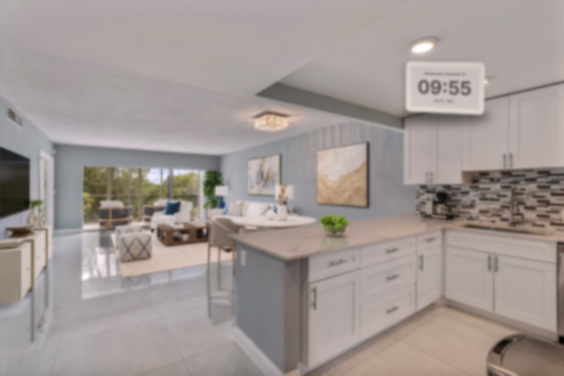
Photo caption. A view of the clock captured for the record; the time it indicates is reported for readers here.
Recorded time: 9:55
